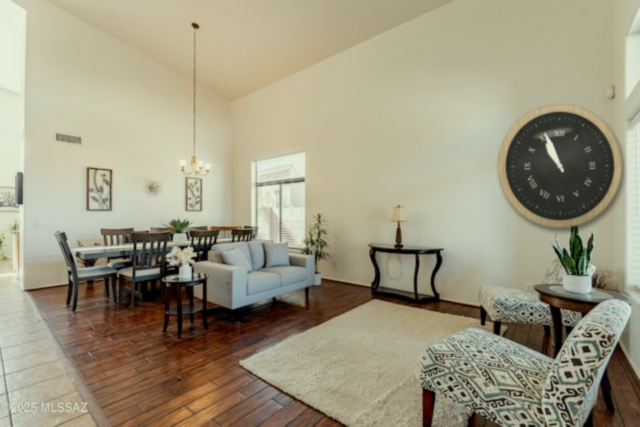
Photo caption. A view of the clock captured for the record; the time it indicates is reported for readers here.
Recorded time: 10:56
